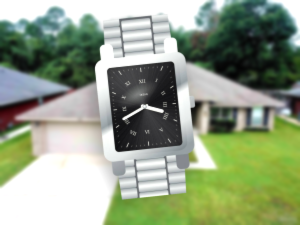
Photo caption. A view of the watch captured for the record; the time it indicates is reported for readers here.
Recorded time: 3:41
